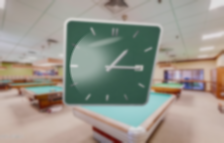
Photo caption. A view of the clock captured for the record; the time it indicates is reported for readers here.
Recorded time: 1:15
